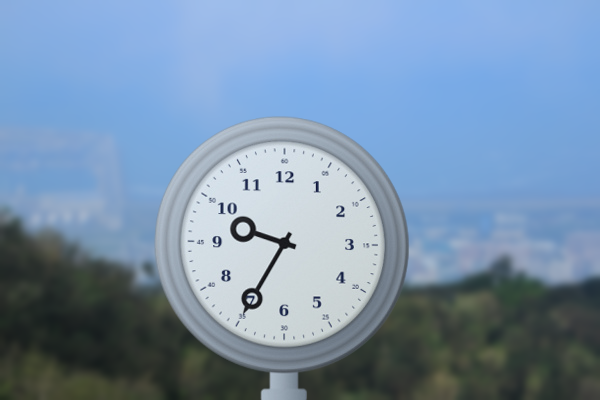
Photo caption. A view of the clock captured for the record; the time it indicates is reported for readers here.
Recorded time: 9:35
